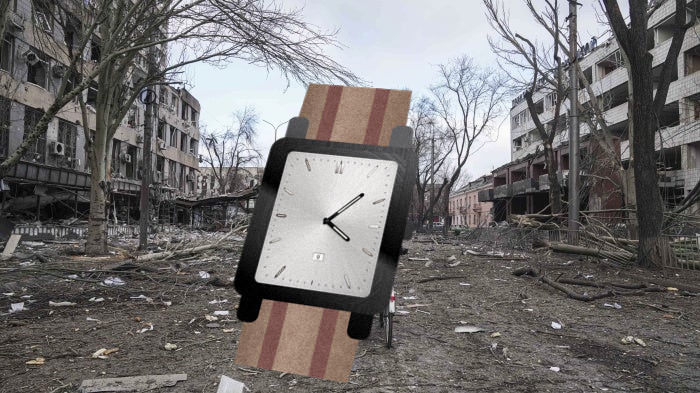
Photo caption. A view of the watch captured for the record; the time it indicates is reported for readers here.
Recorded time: 4:07
